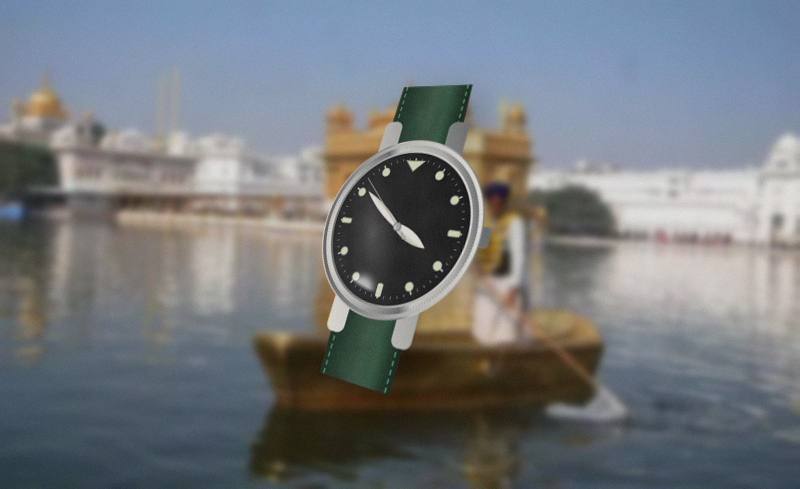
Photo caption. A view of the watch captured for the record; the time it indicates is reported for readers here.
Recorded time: 3:50:52
